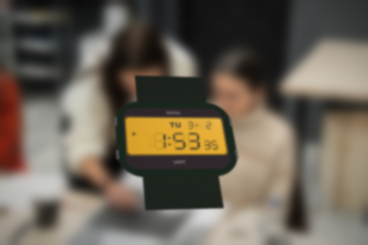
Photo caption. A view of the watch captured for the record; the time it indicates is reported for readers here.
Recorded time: 1:53
